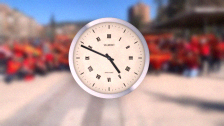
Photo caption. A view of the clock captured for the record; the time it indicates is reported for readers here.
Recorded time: 4:49
